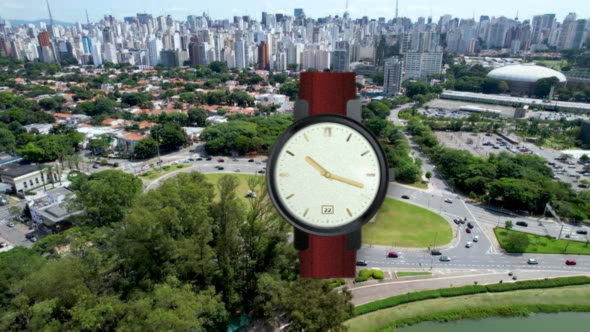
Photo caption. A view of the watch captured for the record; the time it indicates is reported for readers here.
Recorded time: 10:18
